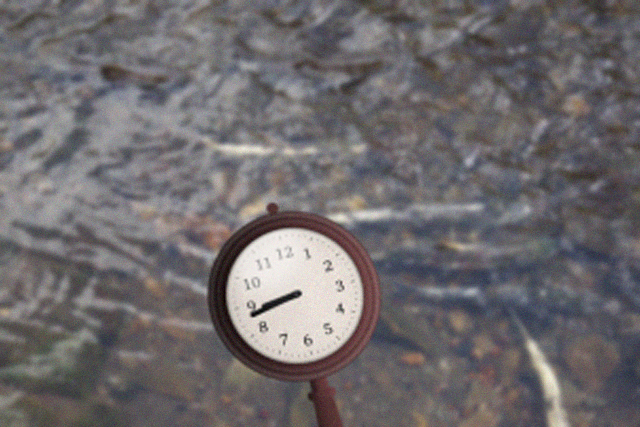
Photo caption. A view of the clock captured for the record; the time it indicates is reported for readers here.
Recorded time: 8:43
